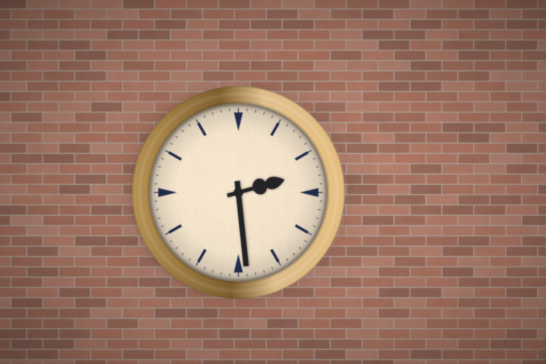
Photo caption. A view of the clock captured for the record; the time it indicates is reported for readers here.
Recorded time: 2:29
